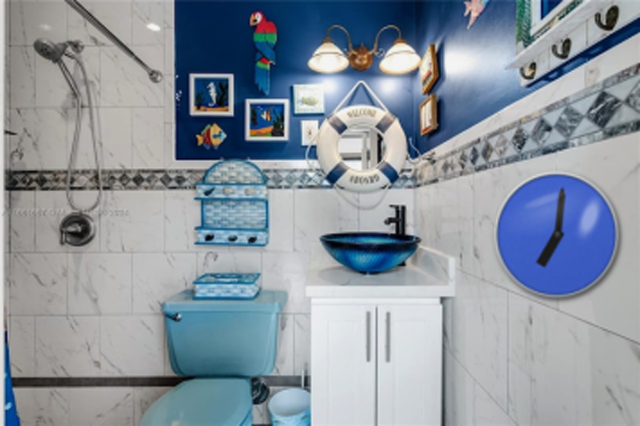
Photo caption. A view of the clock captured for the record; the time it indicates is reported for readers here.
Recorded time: 7:01
